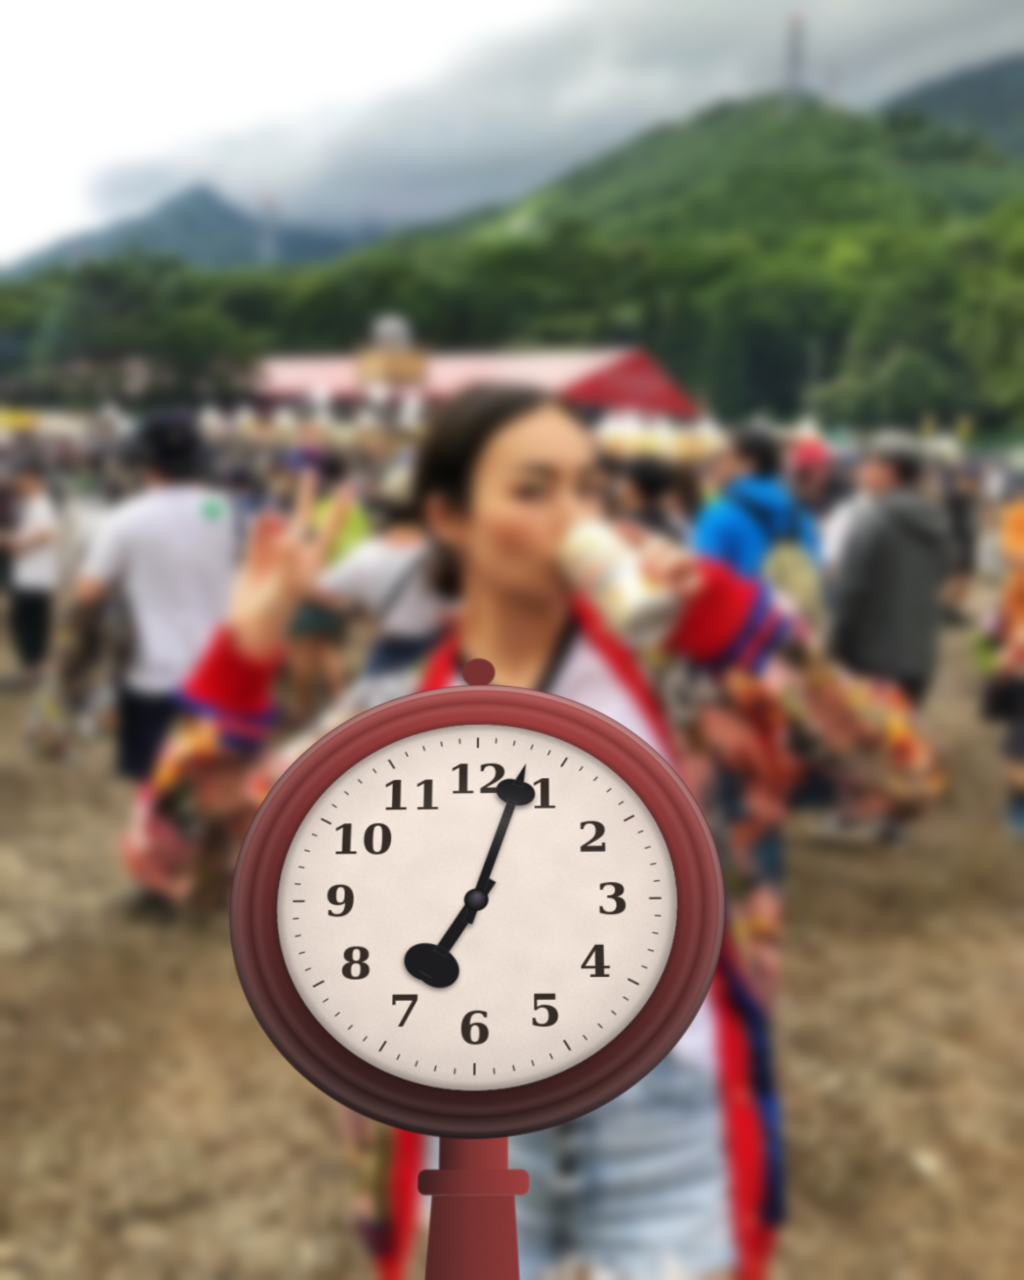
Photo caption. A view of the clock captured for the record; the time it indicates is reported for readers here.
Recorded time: 7:03
